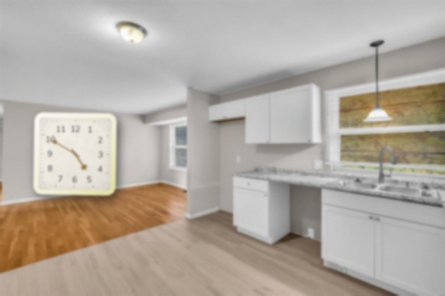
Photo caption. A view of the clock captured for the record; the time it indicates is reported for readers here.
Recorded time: 4:50
